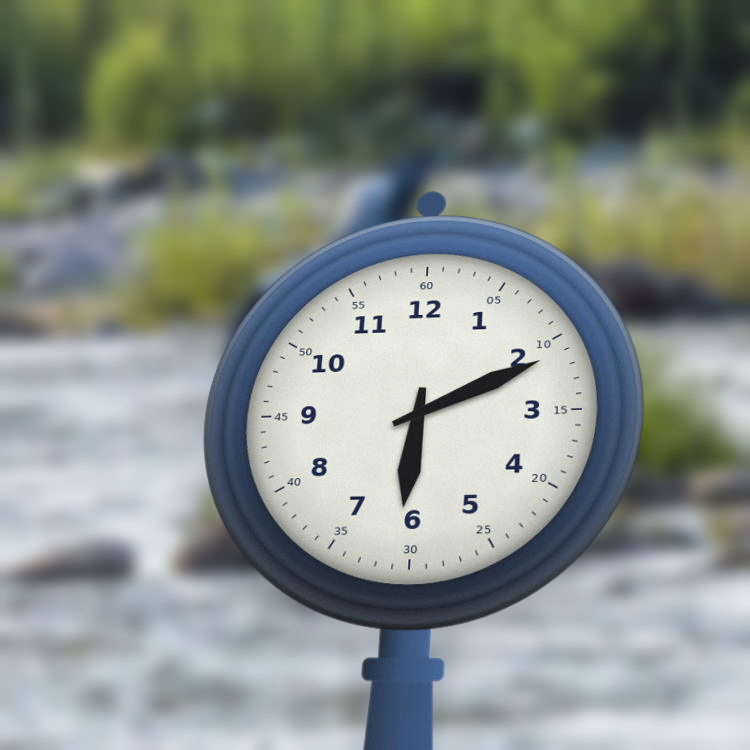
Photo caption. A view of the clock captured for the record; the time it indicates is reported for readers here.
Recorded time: 6:11
